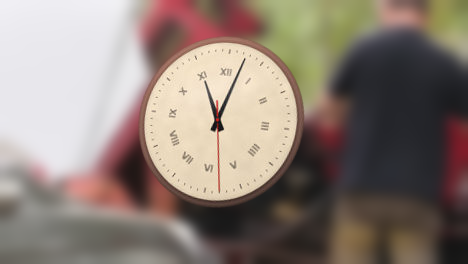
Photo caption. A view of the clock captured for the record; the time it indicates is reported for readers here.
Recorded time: 11:02:28
